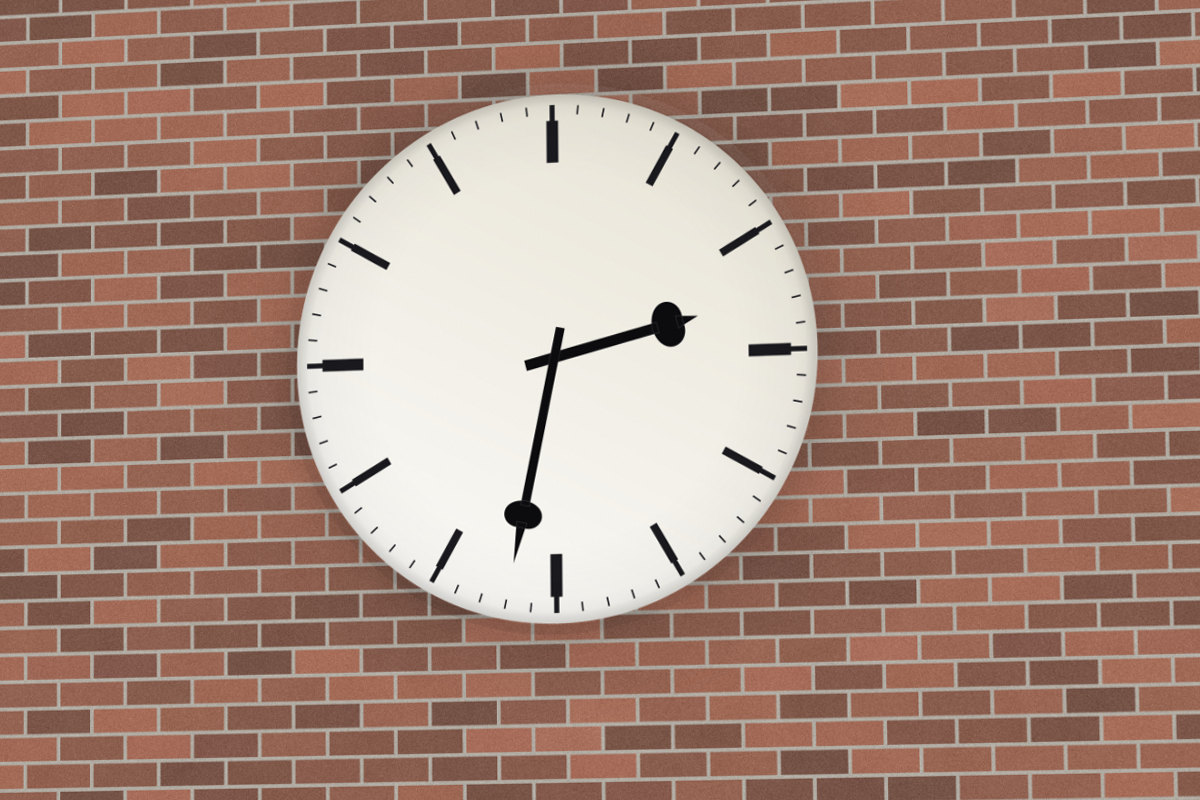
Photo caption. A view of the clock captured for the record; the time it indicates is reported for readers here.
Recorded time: 2:32
